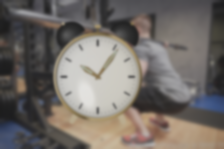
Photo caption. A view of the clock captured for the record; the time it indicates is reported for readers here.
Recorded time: 10:06
